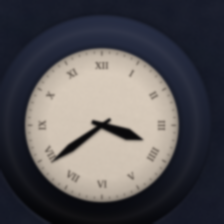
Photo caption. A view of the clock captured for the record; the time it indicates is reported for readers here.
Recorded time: 3:39
